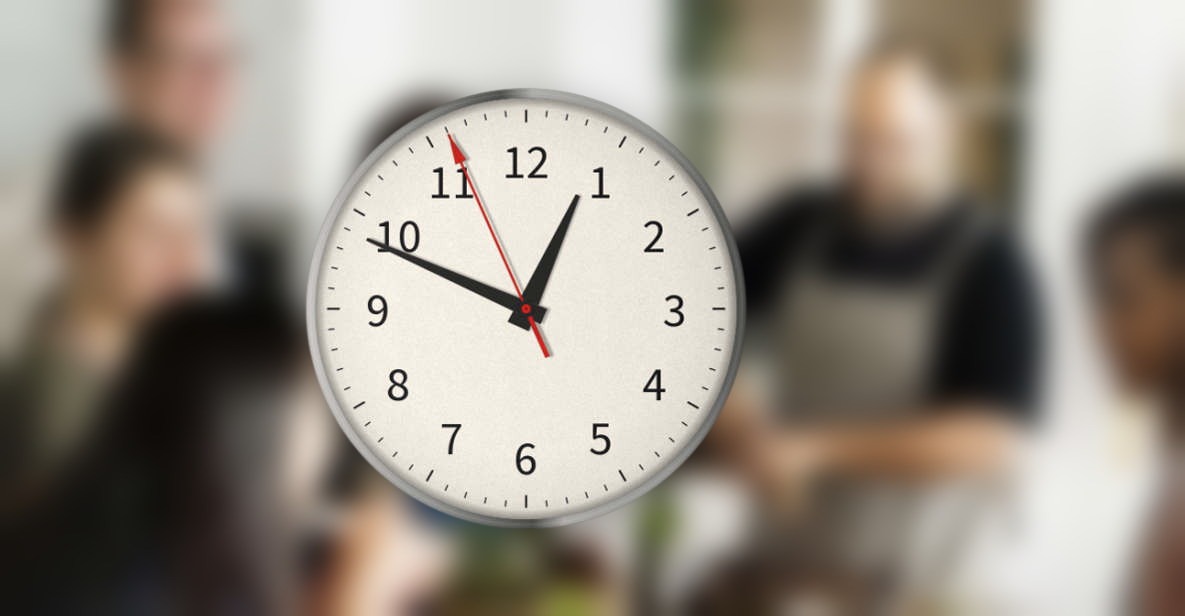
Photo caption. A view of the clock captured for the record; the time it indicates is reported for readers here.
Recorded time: 12:48:56
